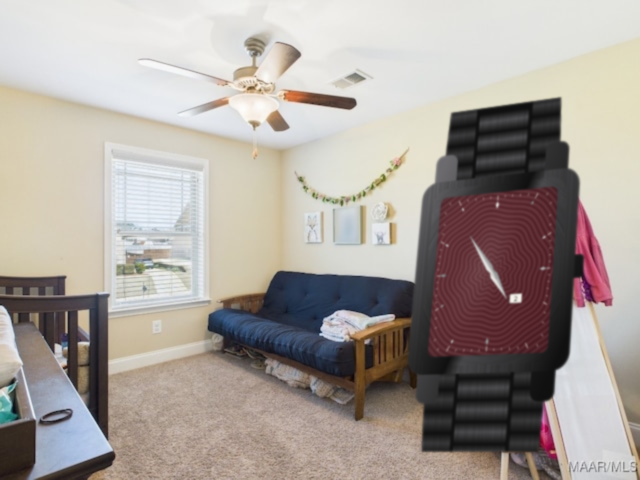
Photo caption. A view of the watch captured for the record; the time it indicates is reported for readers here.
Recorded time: 4:54
